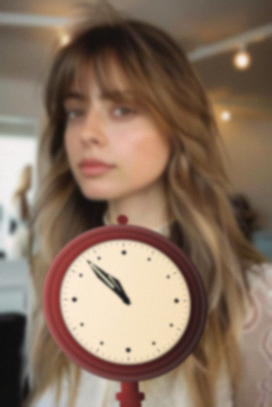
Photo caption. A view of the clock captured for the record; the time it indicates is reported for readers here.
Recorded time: 10:53
